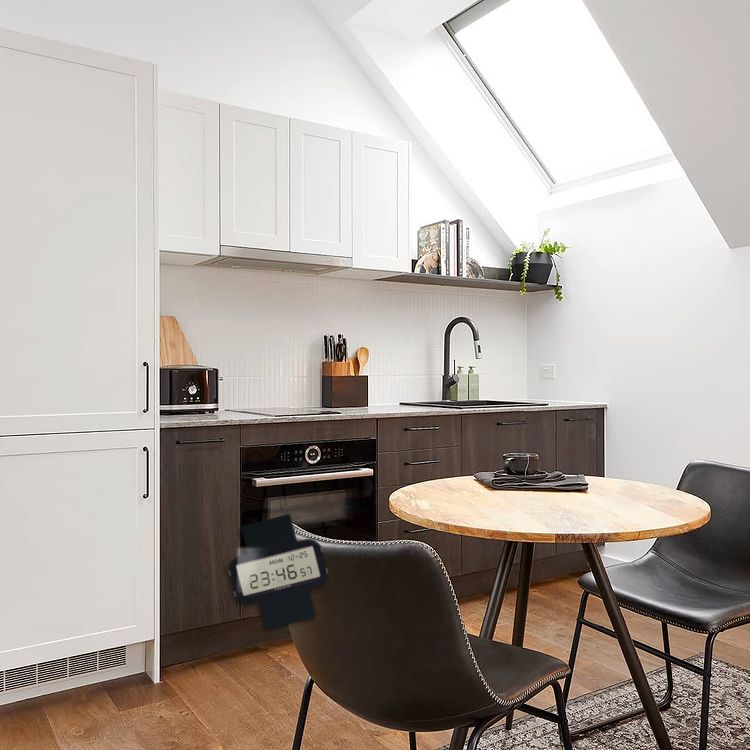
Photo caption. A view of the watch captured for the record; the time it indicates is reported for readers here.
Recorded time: 23:46
